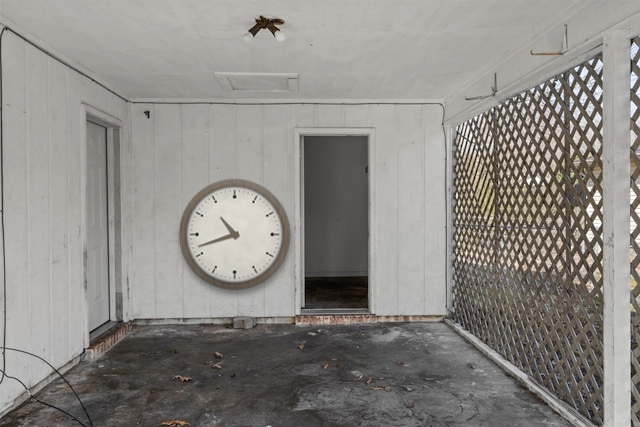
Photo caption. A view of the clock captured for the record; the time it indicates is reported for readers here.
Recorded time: 10:42
